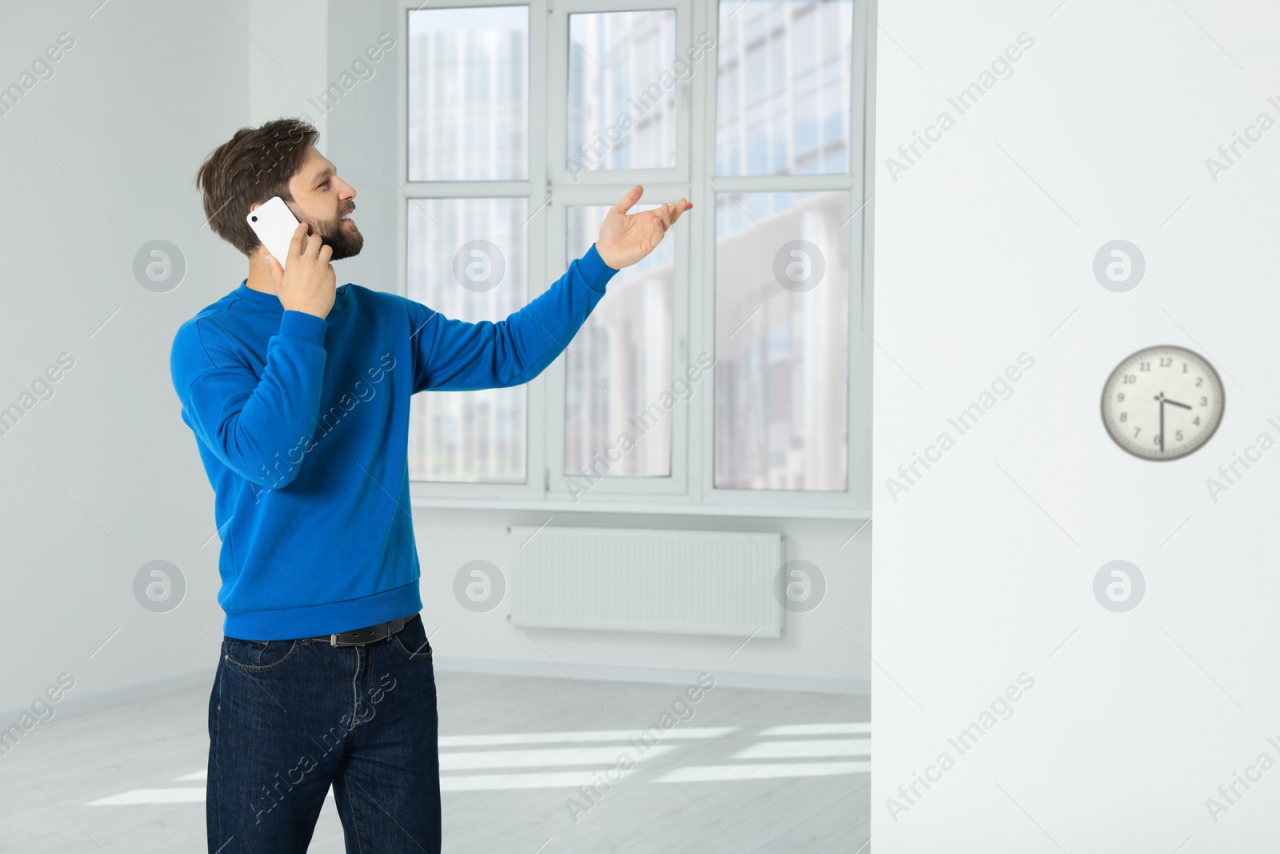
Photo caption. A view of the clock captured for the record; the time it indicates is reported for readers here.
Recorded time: 3:29
